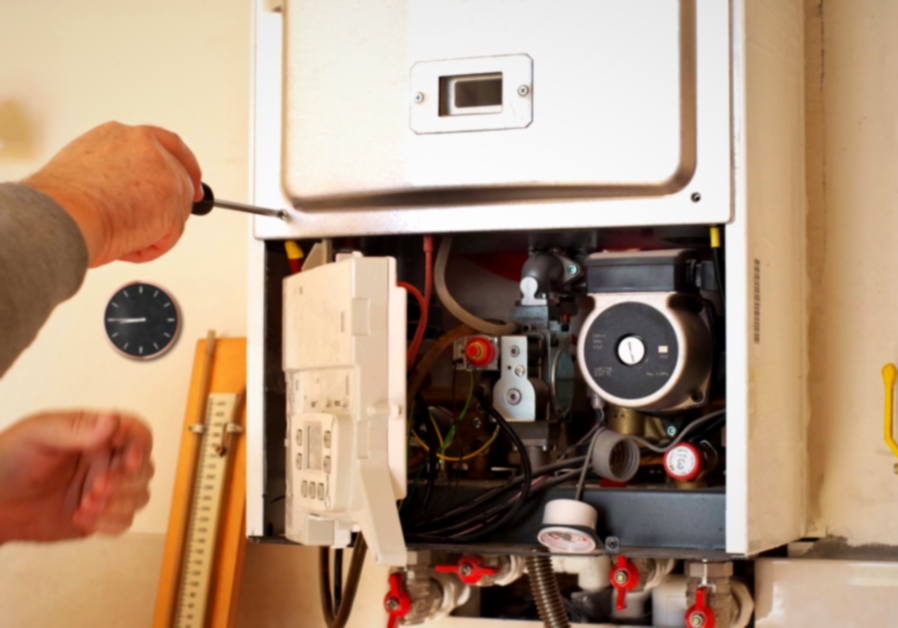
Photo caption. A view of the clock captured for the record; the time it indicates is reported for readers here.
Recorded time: 8:45
